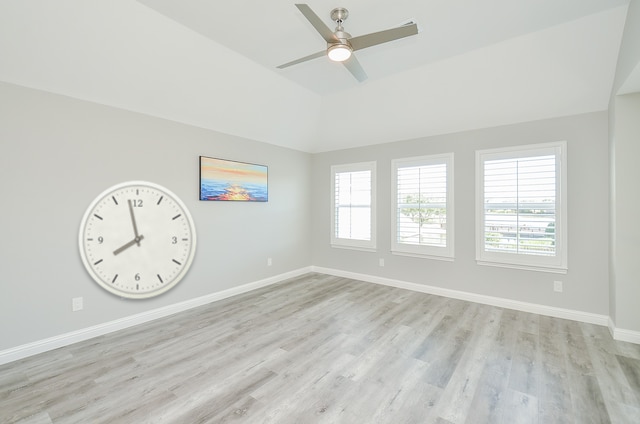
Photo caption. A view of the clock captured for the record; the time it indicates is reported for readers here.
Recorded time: 7:58
